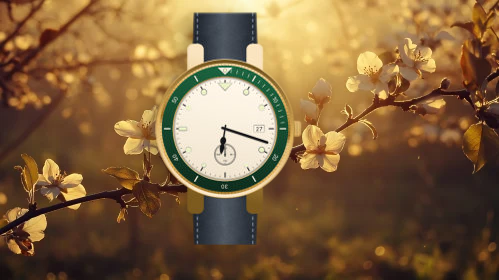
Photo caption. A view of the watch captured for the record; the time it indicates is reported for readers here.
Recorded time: 6:18
